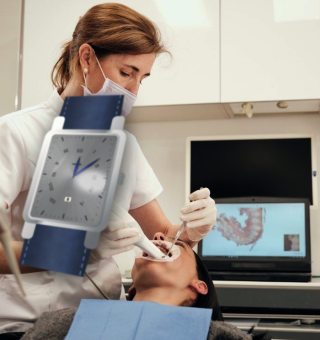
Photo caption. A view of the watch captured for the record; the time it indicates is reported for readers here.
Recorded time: 12:08
